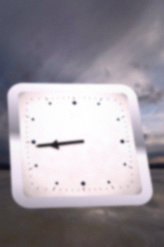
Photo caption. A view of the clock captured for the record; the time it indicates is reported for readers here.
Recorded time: 8:44
